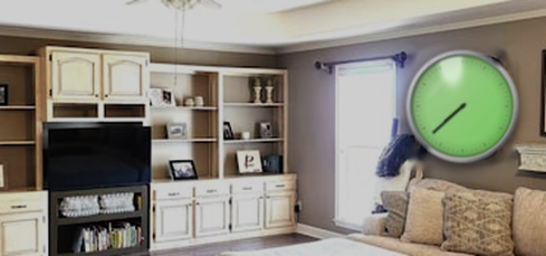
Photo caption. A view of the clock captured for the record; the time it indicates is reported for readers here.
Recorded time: 7:38
